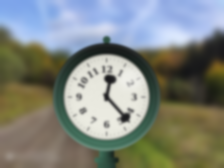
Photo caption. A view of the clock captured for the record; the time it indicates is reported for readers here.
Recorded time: 12:23
